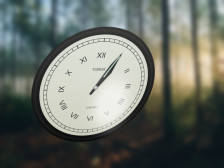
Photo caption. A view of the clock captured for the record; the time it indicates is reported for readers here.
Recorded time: 1:05
